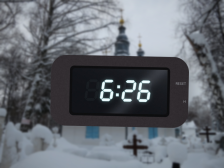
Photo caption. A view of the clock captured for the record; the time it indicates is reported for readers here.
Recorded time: 6:26
